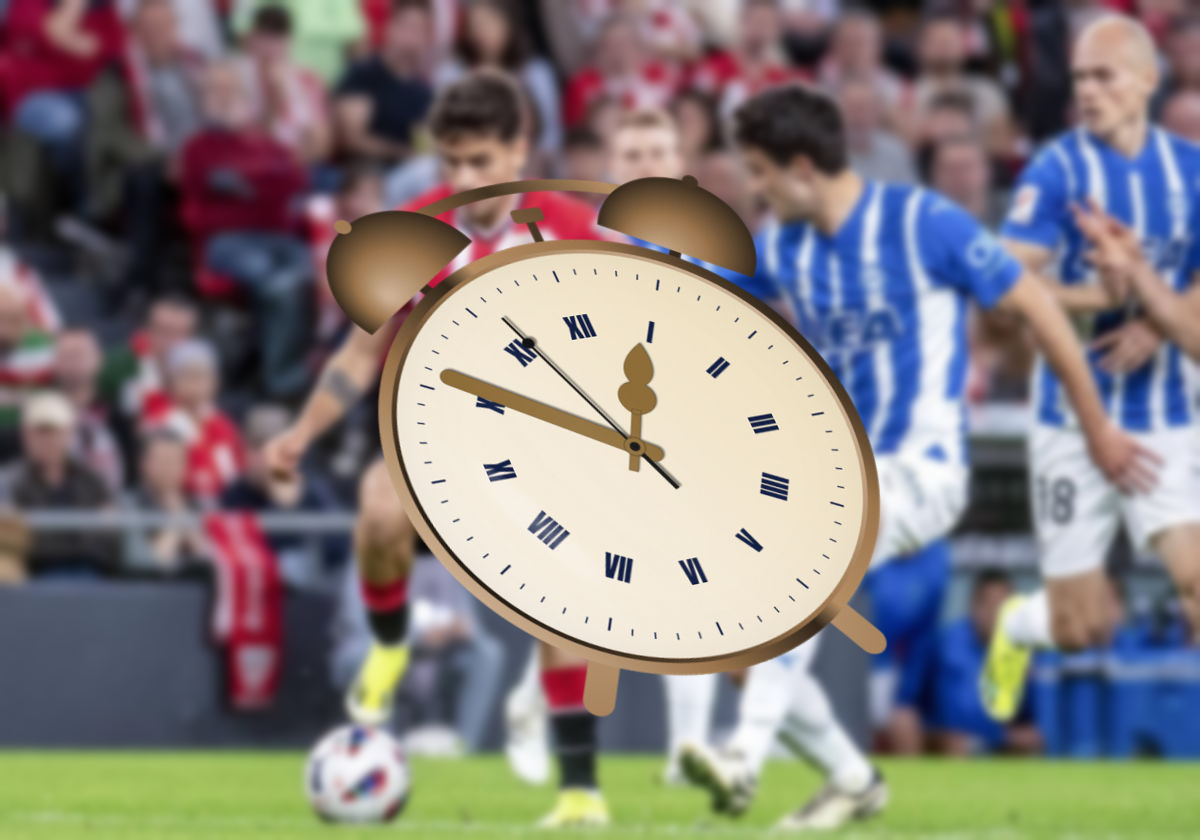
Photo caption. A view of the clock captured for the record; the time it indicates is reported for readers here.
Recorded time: 12:50:56
